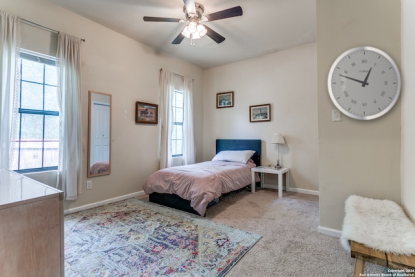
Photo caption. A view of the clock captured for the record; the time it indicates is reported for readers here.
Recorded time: 12:48
